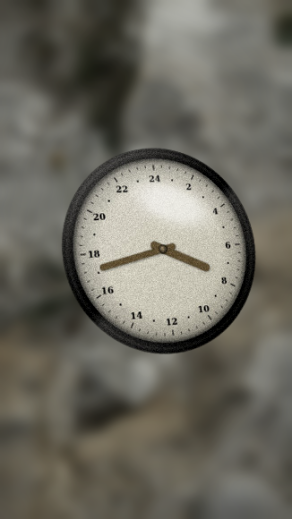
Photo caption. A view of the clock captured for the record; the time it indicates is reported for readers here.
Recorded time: 7:43
